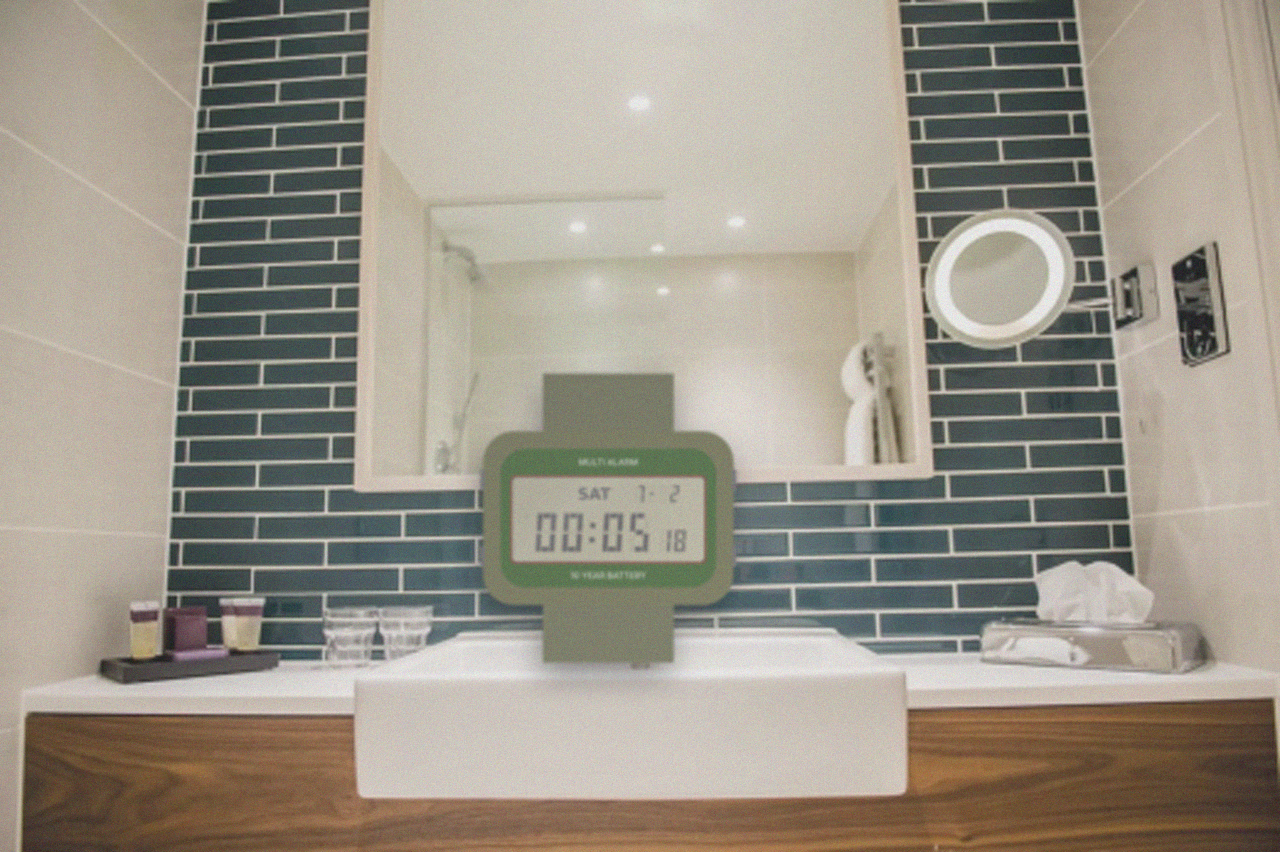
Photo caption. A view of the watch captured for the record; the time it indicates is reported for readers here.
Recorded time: 0:05:18
